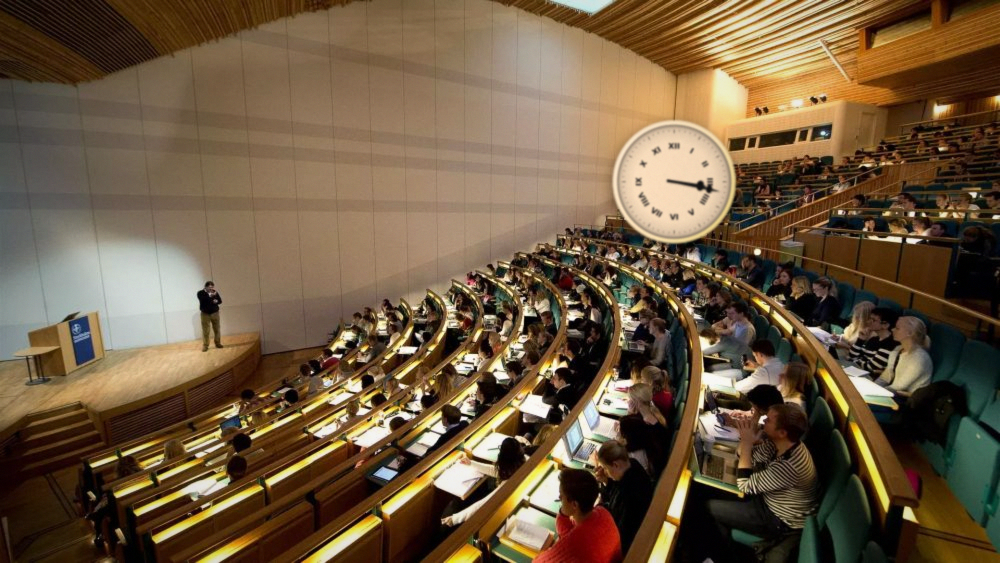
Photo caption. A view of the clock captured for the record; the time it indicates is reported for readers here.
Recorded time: 3:17
